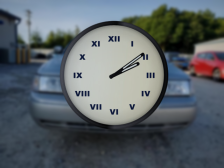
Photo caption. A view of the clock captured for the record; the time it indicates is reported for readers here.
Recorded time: 2:09
